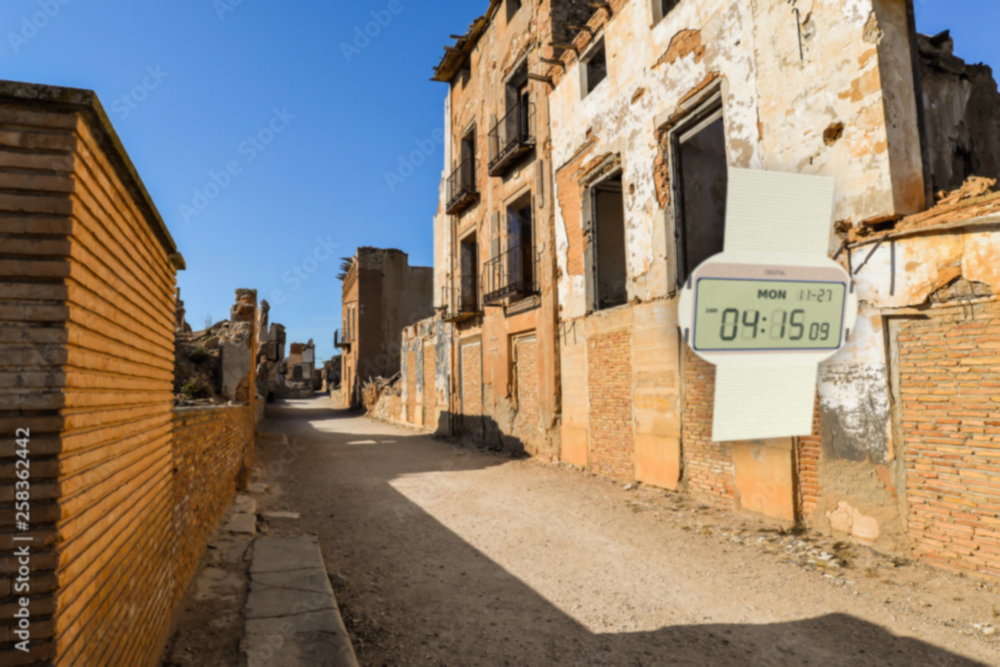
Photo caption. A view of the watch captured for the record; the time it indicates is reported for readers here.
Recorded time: 4:15:09
